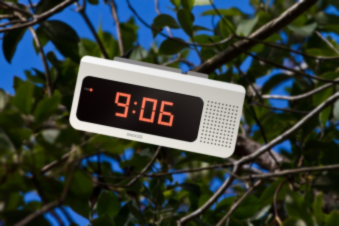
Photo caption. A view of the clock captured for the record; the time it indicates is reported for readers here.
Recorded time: 9:06
